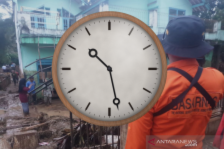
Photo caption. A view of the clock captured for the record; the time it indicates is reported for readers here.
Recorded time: 10:28
